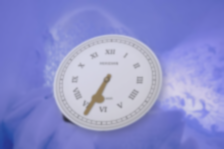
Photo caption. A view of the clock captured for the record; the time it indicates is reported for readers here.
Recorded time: 6:34
